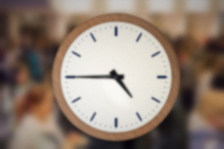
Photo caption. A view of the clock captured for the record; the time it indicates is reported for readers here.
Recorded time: 4:45
